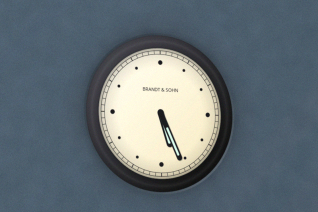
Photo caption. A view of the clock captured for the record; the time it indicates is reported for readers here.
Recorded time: 5:26
